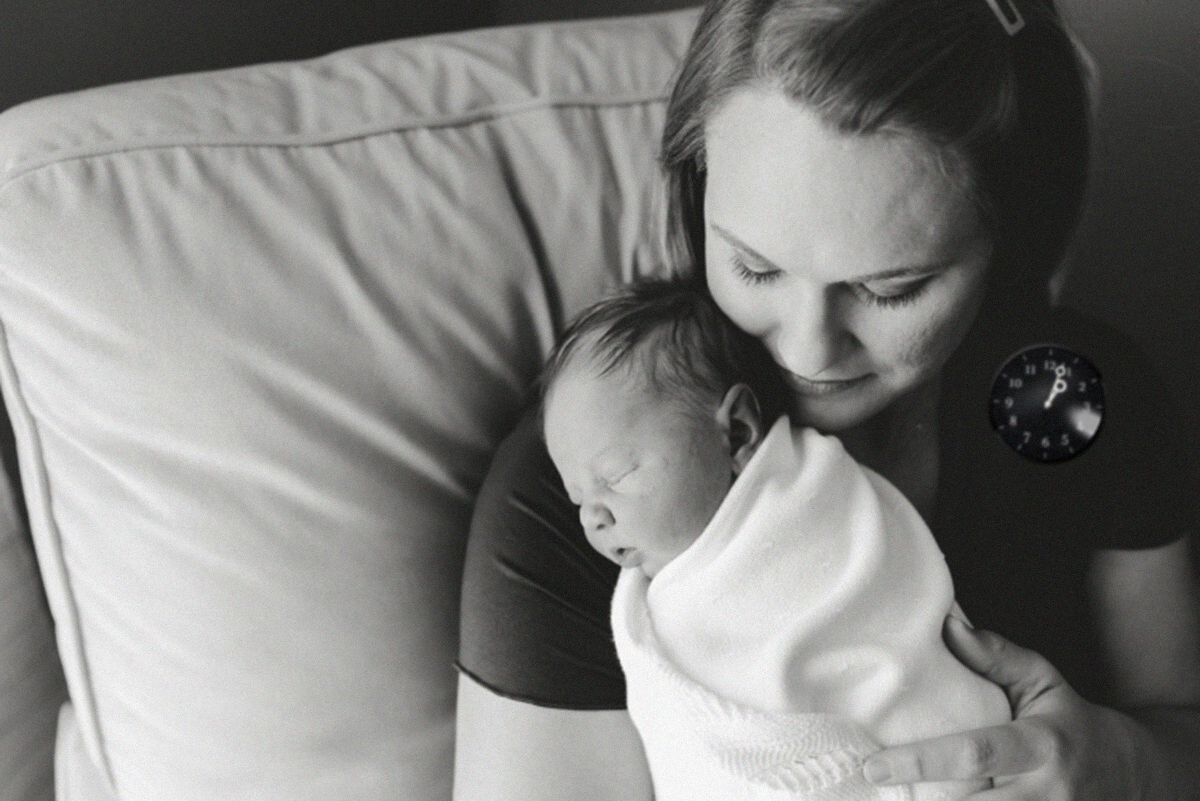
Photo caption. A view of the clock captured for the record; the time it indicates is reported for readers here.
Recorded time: 1:03
